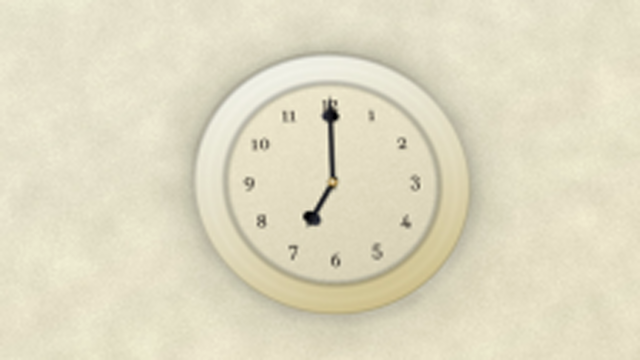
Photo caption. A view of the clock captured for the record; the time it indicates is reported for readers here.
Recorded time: 7:00
